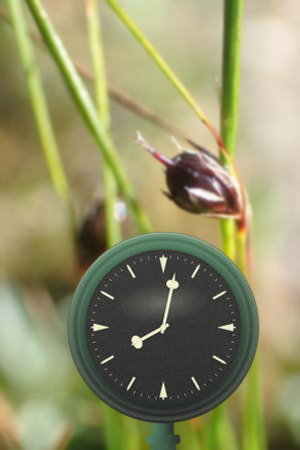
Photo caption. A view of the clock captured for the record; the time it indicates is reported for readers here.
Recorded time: 8:02
